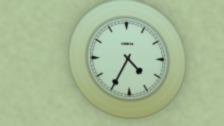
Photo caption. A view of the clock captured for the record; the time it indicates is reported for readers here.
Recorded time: 4:35
